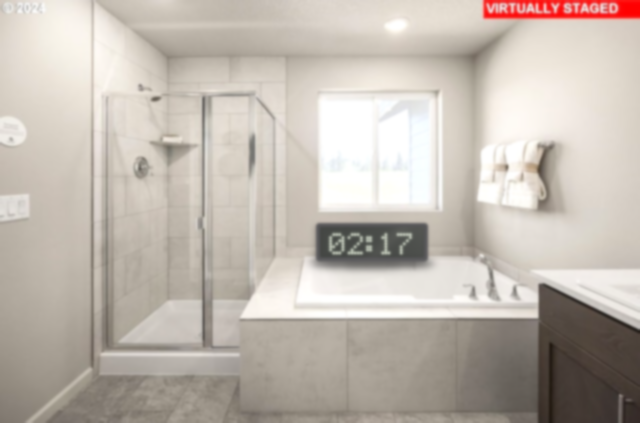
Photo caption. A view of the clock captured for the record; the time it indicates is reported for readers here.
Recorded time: 2:17
